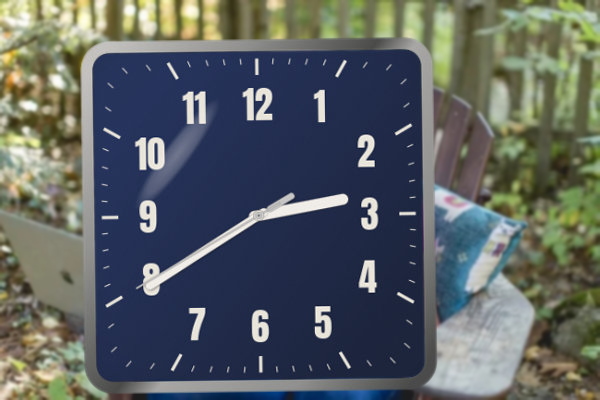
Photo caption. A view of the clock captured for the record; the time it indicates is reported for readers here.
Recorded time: 2:39:40
